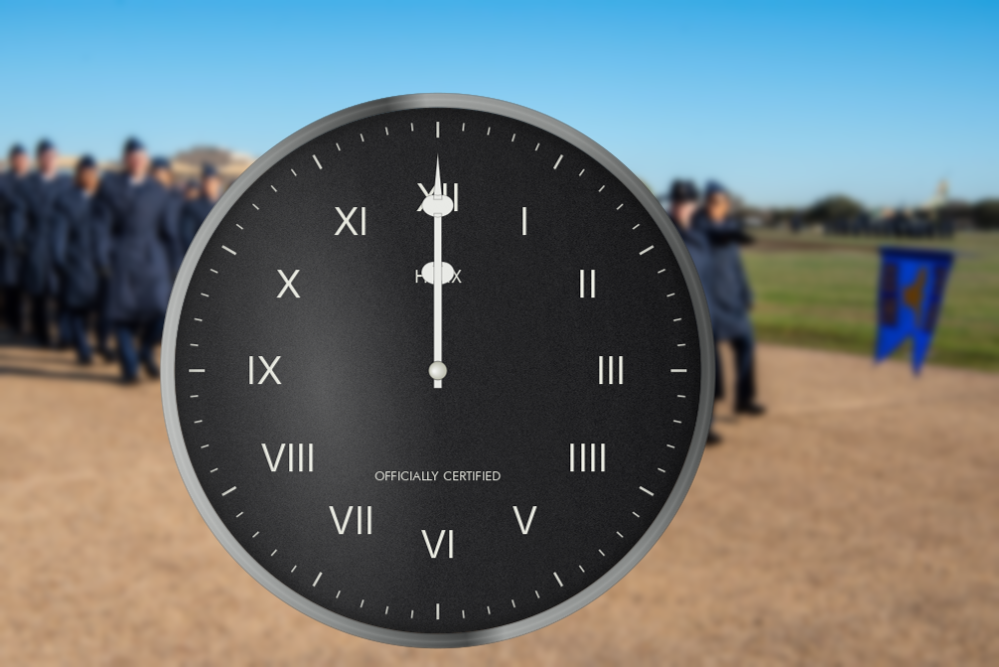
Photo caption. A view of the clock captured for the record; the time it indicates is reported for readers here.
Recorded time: 12:00
